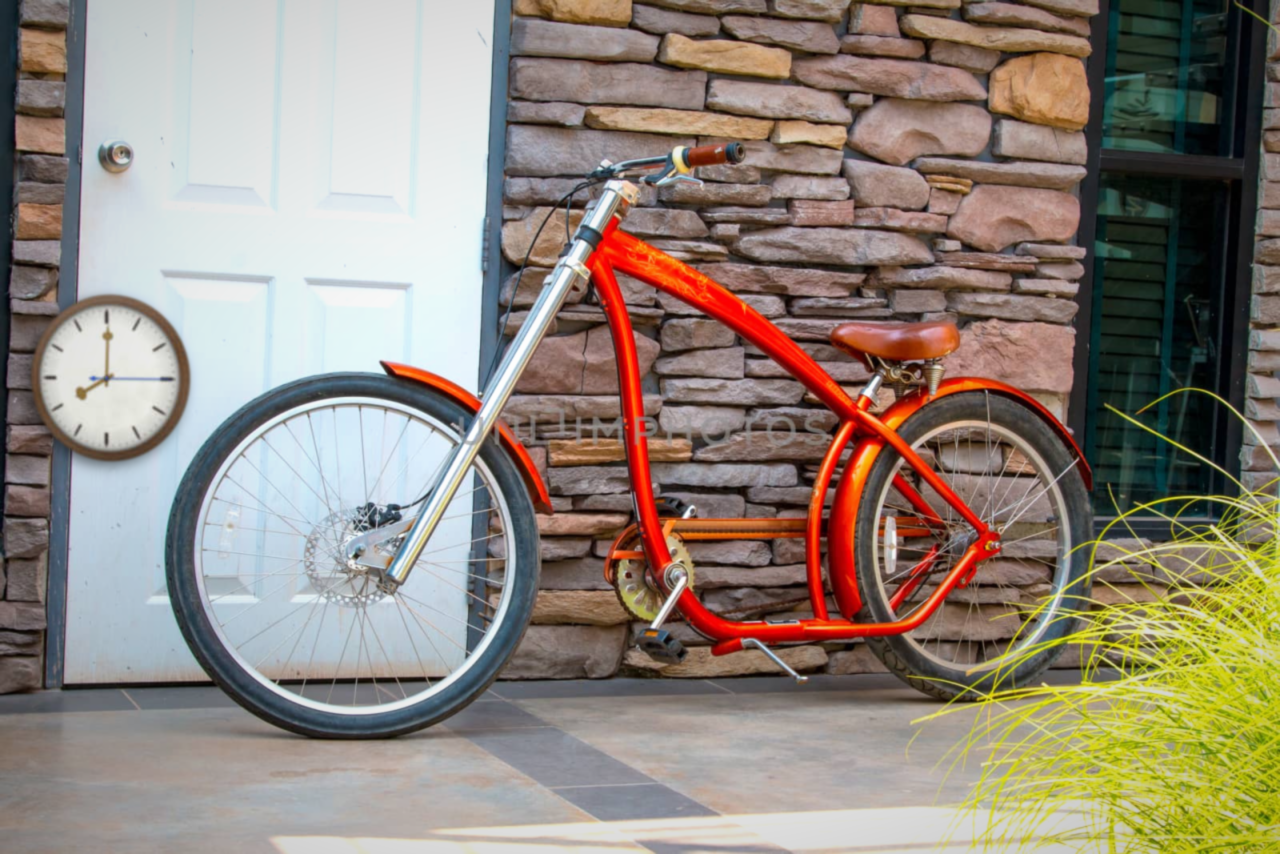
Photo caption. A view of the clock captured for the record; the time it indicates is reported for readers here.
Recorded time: 8:00:15
